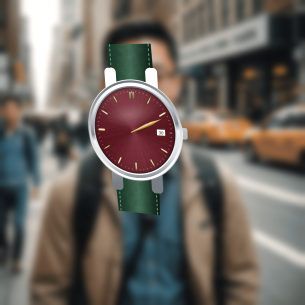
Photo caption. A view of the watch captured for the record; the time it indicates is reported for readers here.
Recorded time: 2:11
